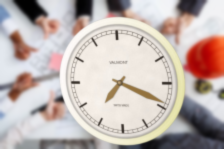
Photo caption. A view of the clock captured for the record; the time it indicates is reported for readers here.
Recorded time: 7:19
